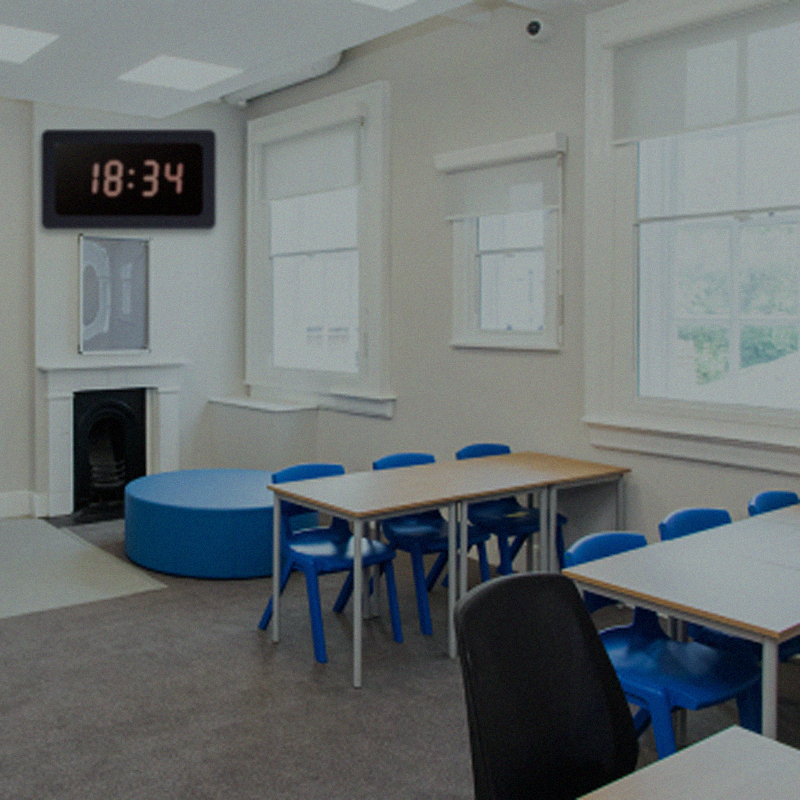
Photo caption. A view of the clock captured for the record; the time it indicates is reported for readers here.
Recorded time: 18:34
